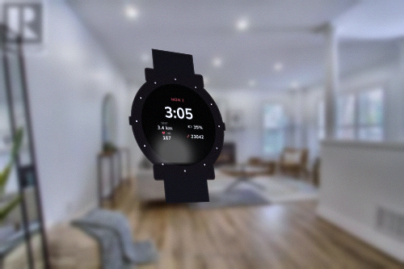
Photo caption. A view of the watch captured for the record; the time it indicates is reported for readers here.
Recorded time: 3:05
